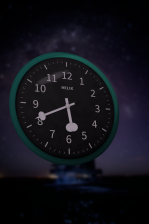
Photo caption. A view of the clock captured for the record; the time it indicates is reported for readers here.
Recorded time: 5:41
